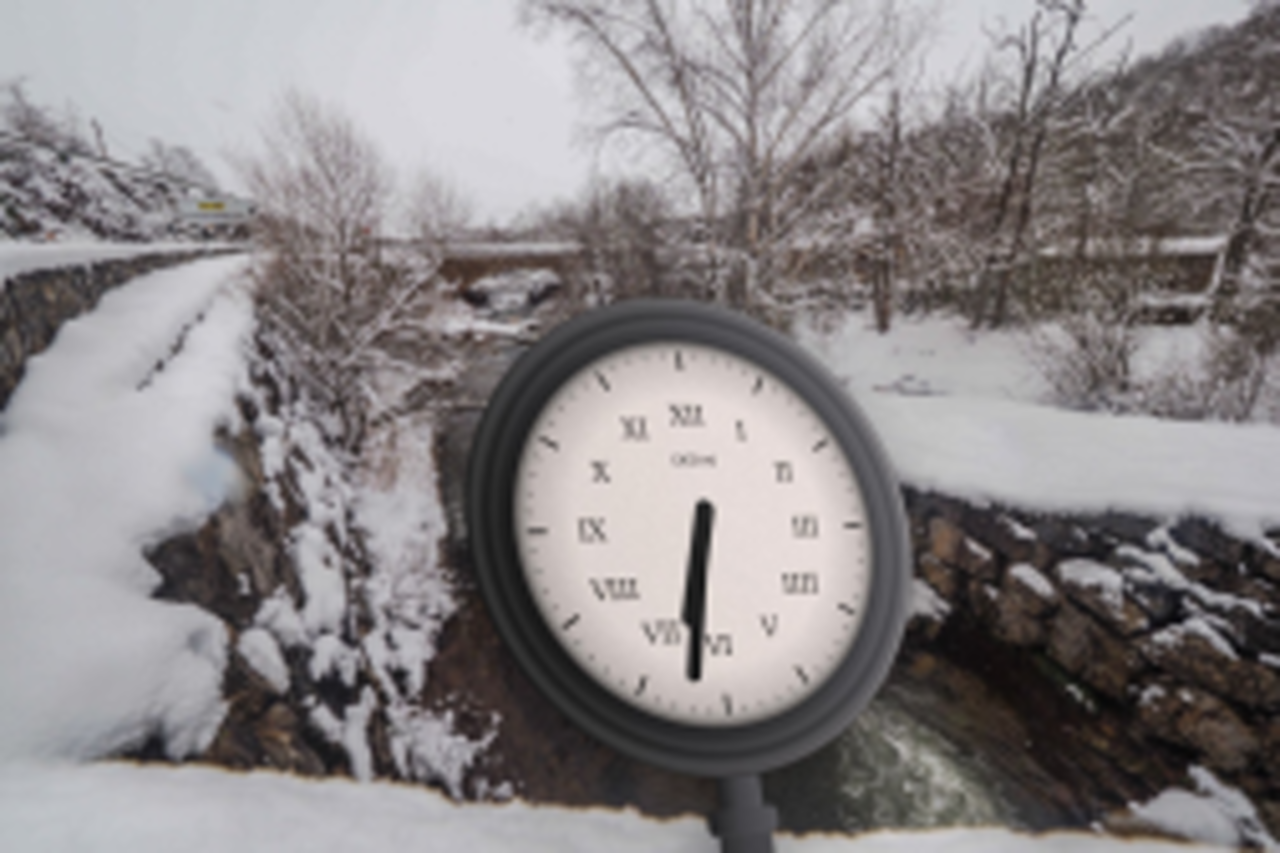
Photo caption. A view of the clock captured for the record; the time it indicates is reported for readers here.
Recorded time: 6:32
